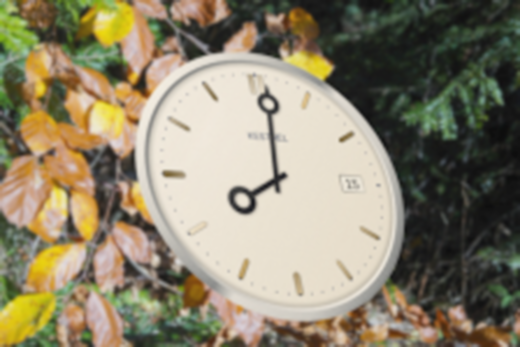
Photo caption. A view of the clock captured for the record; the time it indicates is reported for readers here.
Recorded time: 8:01
